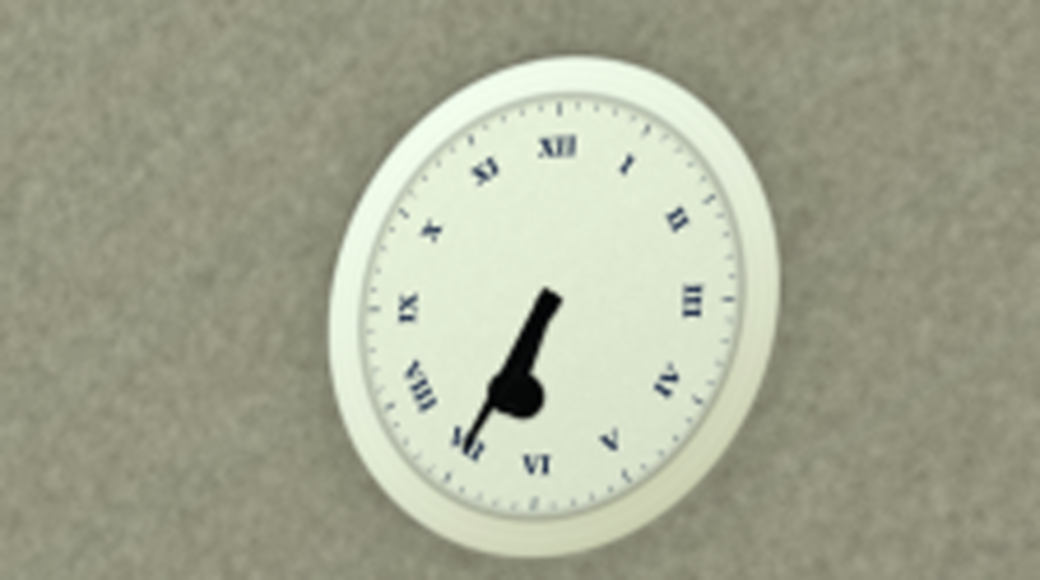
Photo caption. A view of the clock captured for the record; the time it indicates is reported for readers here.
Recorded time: 6:35
